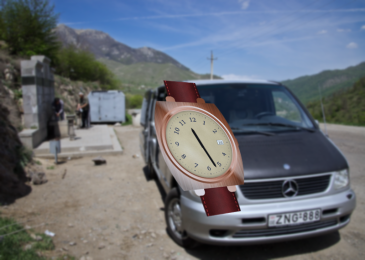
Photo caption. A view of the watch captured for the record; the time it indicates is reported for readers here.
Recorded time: 11:27
